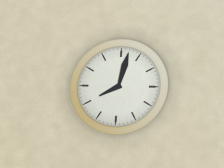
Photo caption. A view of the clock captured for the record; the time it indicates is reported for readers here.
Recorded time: 8:02
